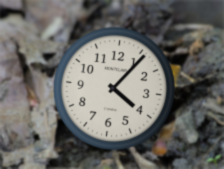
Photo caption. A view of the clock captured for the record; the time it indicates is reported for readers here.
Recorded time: 4:06
